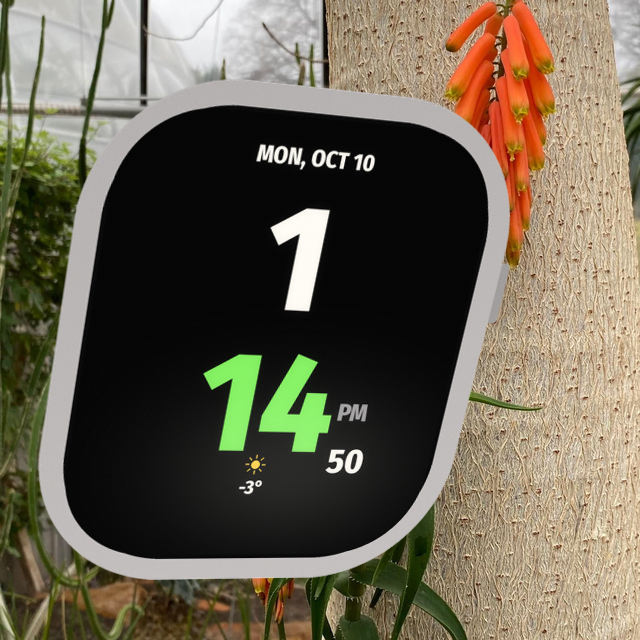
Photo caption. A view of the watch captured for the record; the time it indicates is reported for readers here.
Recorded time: 1:14:50
